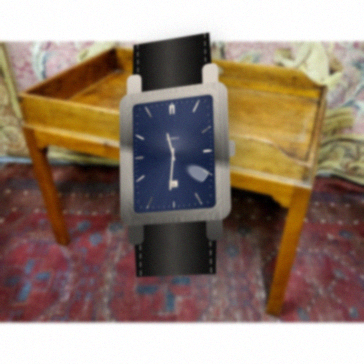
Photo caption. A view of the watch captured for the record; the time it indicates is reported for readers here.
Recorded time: 11:31
